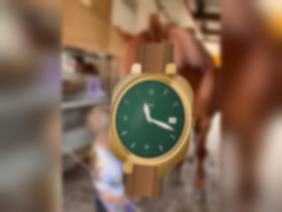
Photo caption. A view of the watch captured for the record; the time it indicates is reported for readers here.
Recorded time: 11:18
